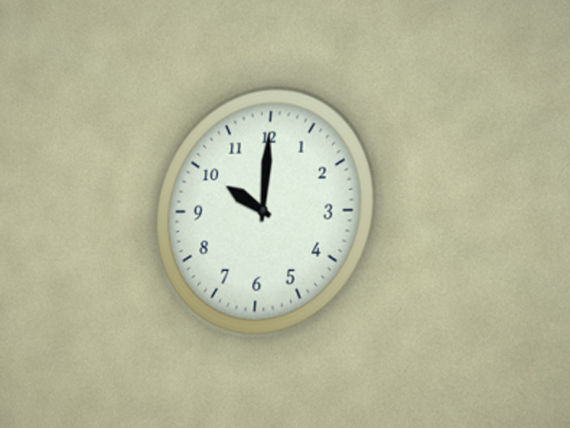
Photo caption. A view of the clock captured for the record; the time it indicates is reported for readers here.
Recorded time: 10:00
